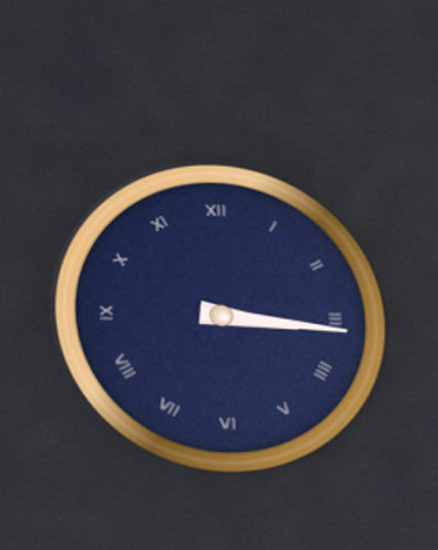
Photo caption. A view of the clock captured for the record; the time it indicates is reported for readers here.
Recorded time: 3:16
